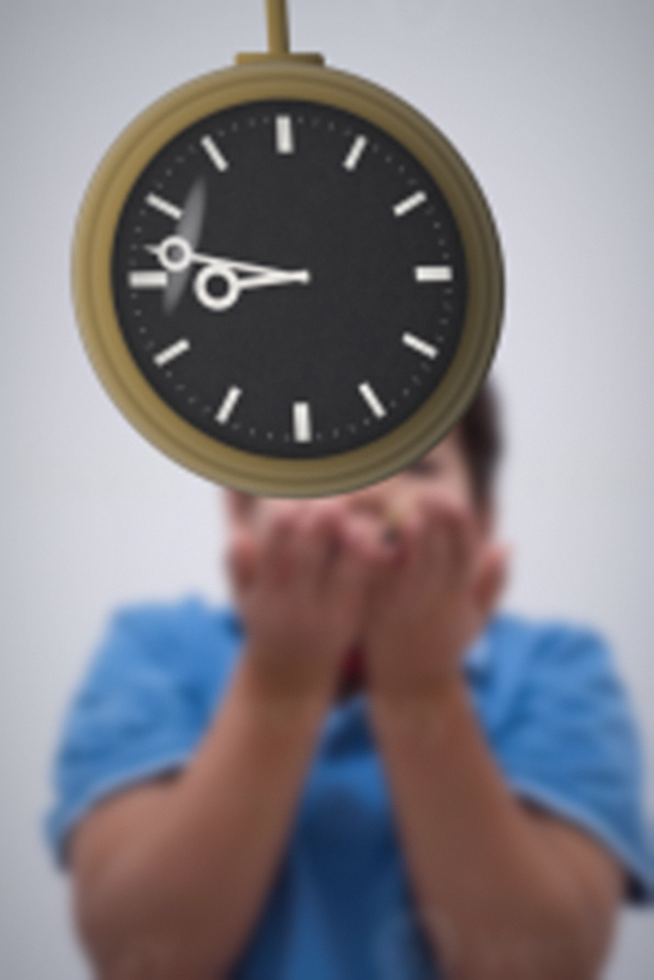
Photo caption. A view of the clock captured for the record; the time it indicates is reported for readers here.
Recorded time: 8:47
